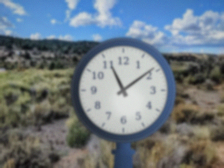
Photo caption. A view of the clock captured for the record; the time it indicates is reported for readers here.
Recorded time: 11:09
